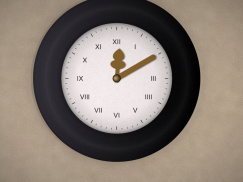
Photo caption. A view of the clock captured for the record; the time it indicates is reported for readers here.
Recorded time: 12:10
